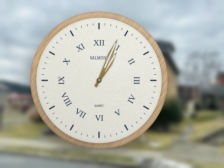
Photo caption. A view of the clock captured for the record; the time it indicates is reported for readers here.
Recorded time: 1:04
